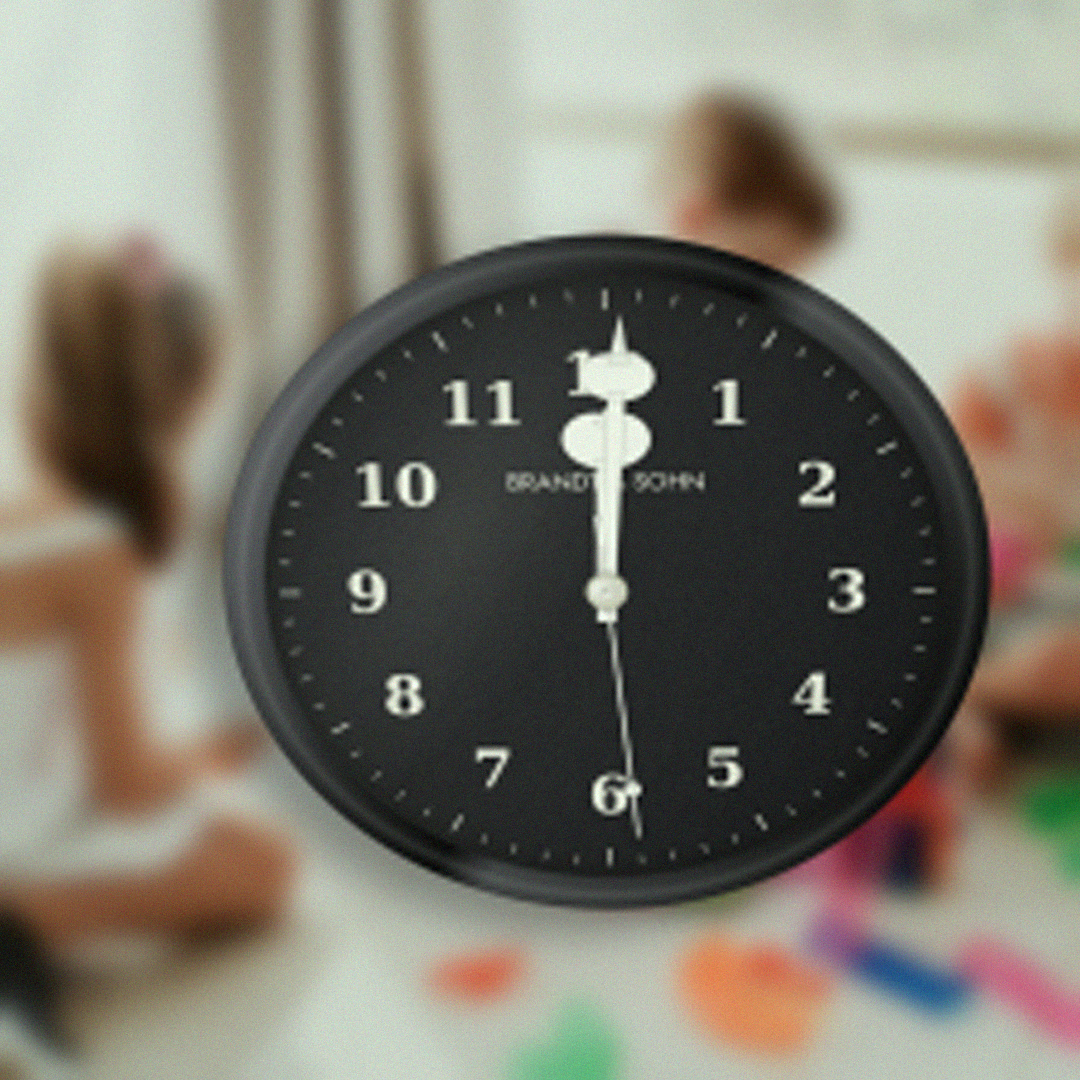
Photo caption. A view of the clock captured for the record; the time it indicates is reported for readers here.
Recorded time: 12:00:29
